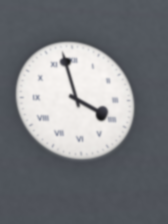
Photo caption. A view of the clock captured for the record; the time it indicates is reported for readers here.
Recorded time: 3:58
